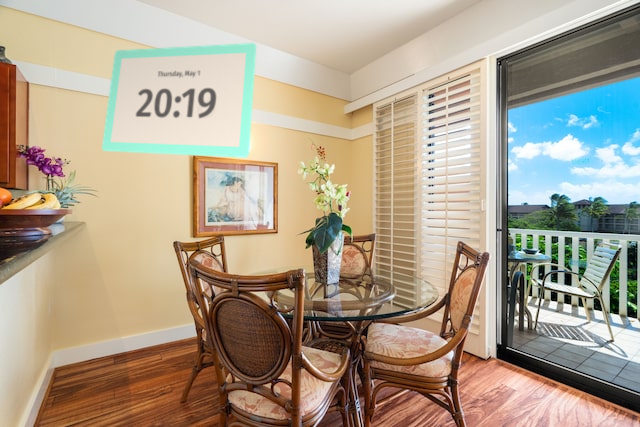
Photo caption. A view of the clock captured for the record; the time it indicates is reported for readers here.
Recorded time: 20:19
